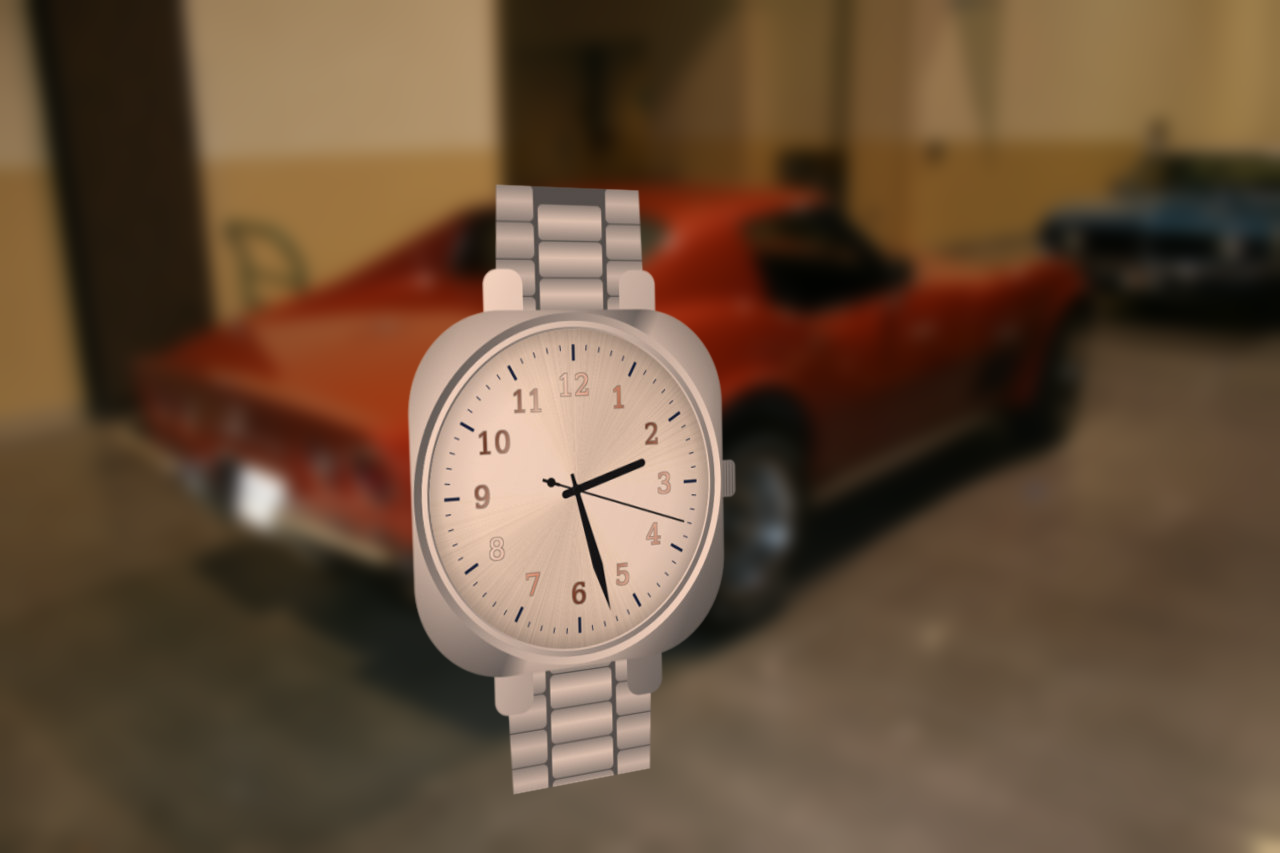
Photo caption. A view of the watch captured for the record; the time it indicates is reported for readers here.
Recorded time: 2:27:18
